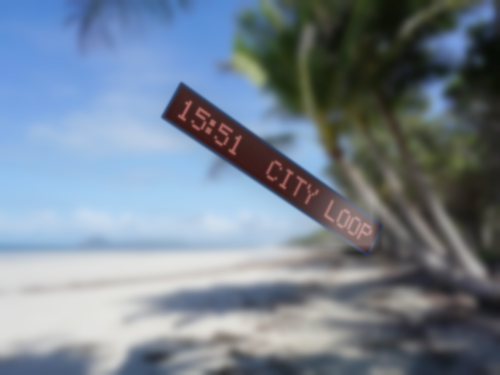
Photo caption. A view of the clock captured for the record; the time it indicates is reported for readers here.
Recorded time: 15:51
